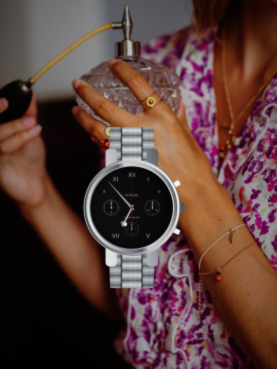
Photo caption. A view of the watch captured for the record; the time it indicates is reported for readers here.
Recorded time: 6:53
